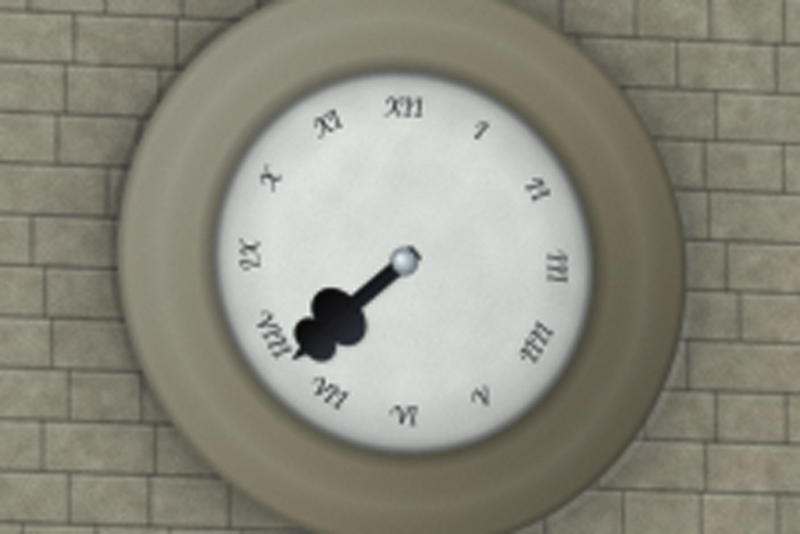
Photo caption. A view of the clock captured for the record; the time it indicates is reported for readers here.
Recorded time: 7:38
